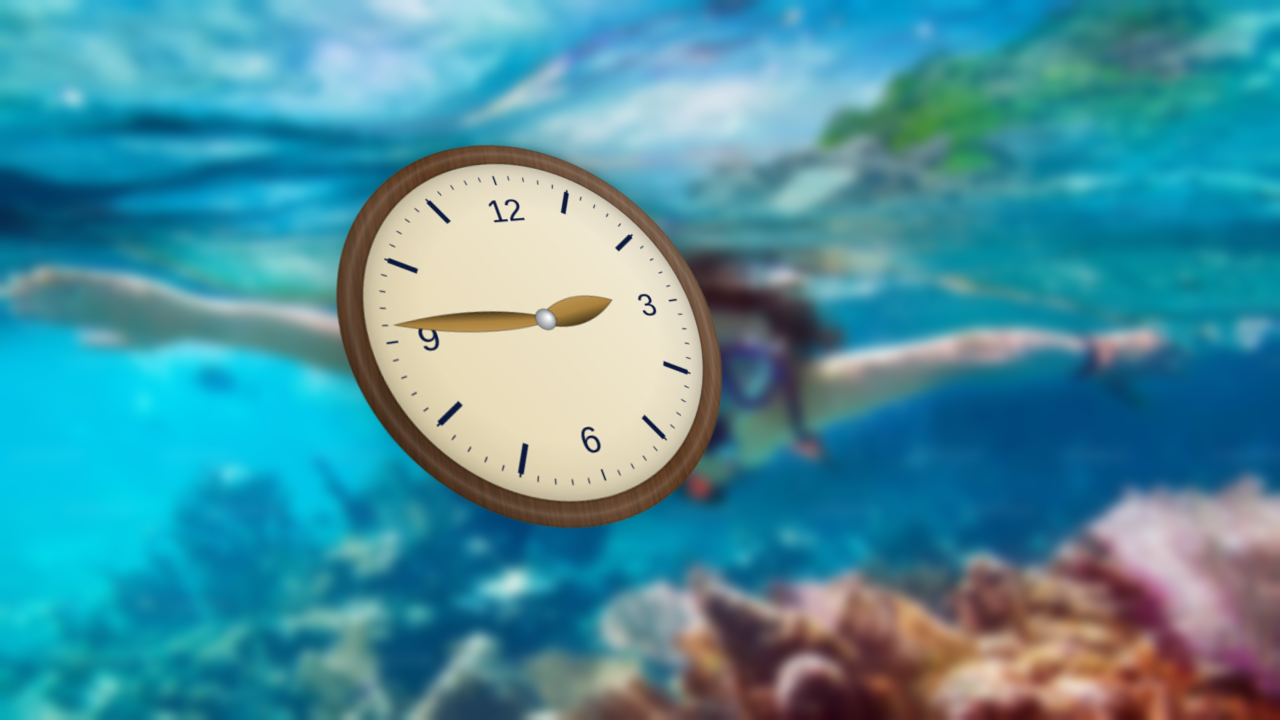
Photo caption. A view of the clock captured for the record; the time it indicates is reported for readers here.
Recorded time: 2:46
